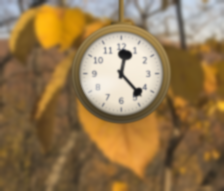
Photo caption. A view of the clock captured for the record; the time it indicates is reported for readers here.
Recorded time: 12:23
